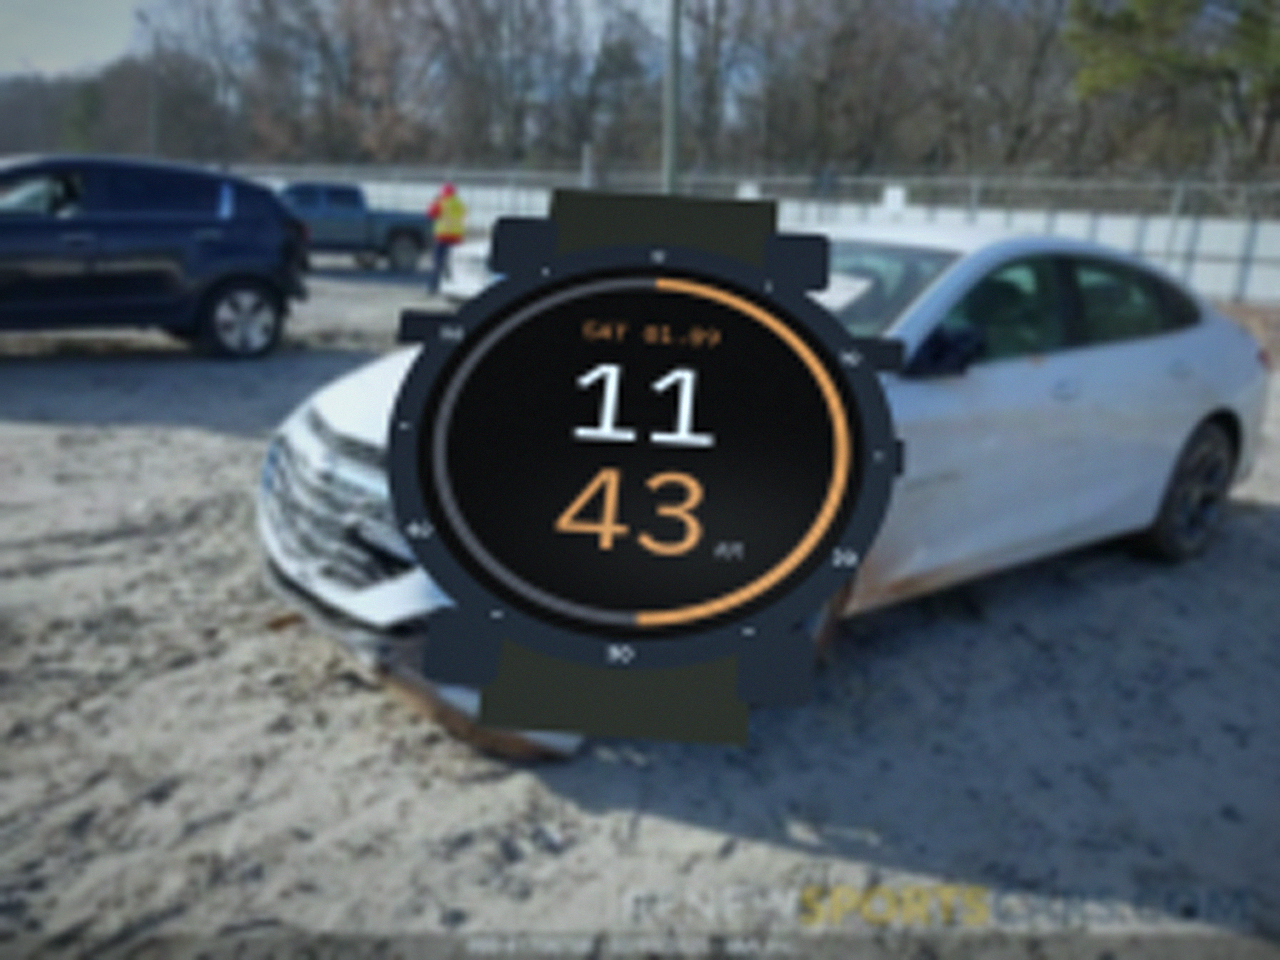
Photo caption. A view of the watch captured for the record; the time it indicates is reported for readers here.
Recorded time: 11:43
